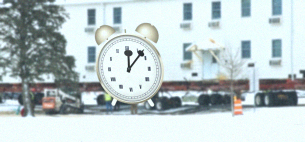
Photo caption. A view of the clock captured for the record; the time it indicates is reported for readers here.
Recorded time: 12:07
